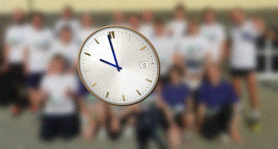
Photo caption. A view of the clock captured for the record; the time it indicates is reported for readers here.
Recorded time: 9:59
